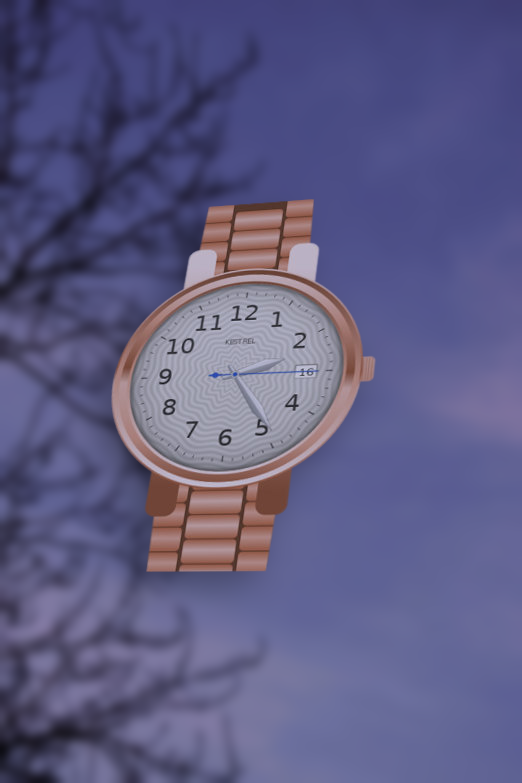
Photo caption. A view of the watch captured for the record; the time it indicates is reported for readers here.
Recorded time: 2:24:15
